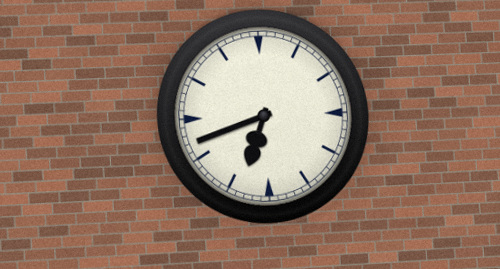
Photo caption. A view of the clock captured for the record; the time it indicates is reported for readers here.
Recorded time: 6:42
